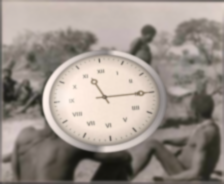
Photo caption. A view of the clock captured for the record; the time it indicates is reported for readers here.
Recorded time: 11:15
